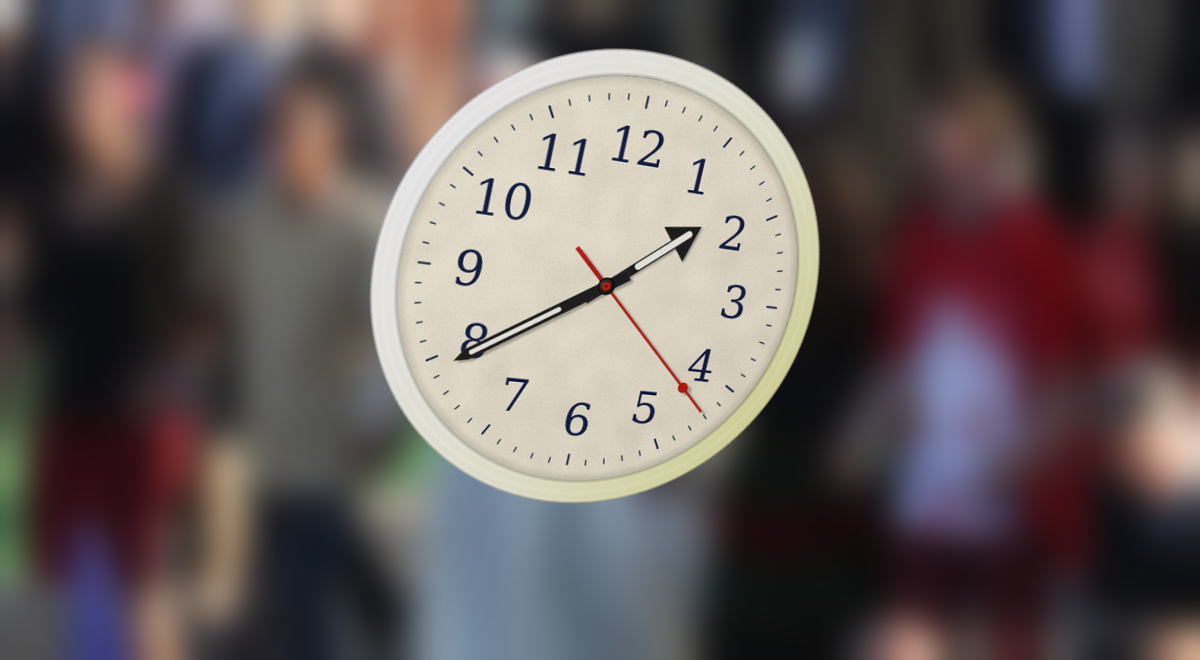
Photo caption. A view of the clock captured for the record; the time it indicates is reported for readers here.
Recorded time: 1:39:22
